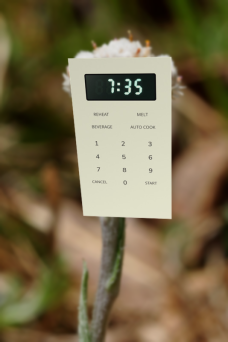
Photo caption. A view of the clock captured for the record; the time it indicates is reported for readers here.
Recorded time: 7:35
